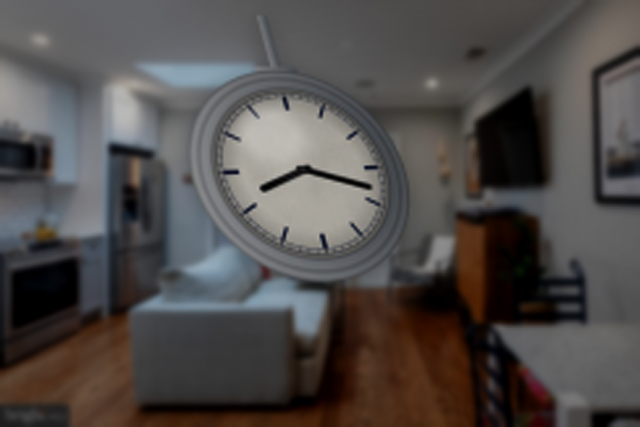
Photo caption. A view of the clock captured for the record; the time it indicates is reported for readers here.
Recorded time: 8:18
